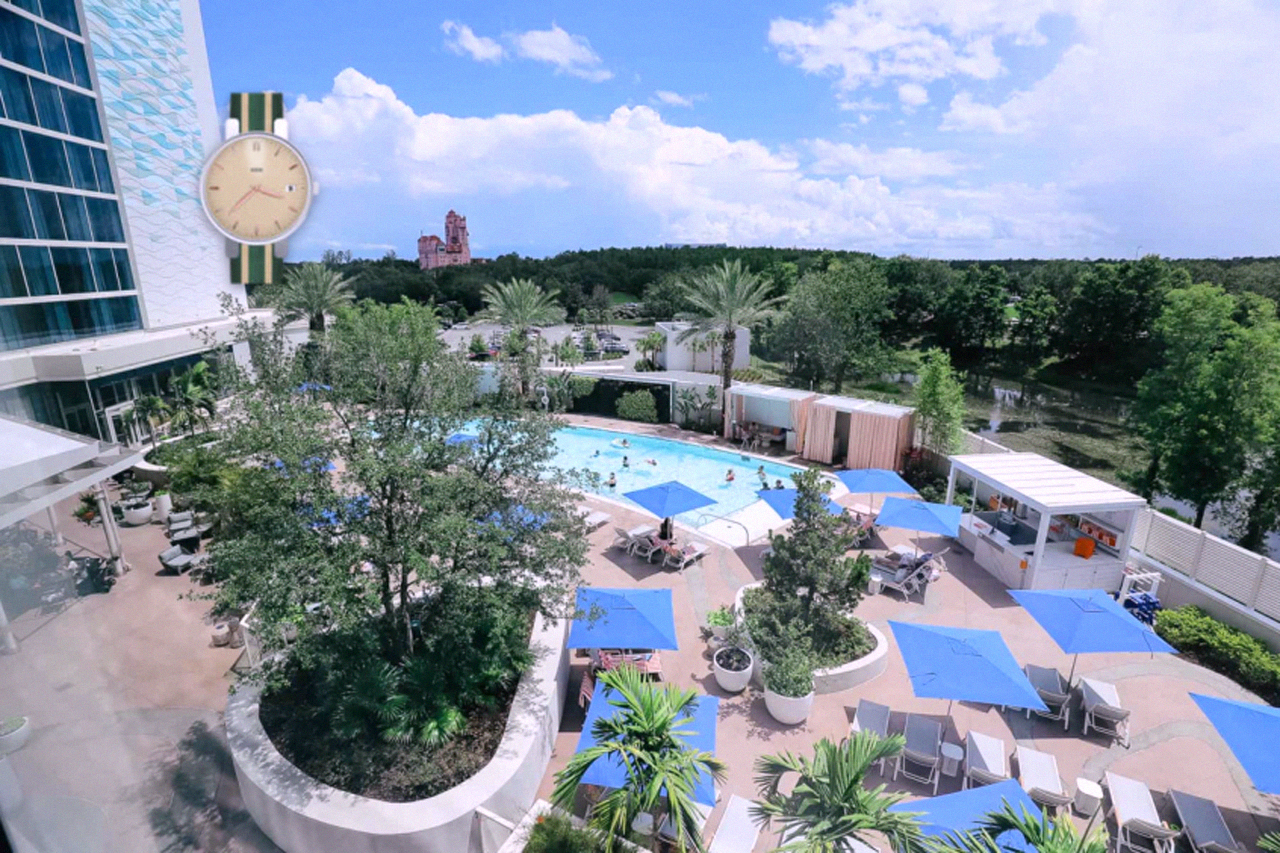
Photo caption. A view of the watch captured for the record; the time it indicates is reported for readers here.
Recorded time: 3:38
